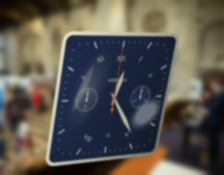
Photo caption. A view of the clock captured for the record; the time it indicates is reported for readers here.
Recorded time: 12:24
